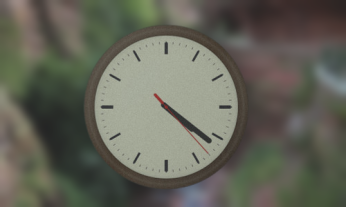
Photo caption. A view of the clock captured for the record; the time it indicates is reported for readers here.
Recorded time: 4:21:23
